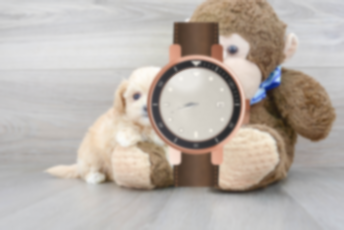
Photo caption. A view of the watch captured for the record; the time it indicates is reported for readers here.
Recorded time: 8:42
